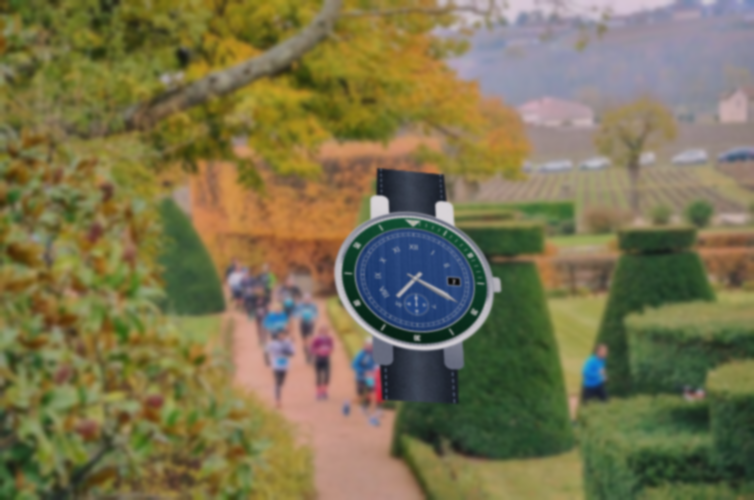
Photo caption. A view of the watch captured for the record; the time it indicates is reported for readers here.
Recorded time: 7:20
